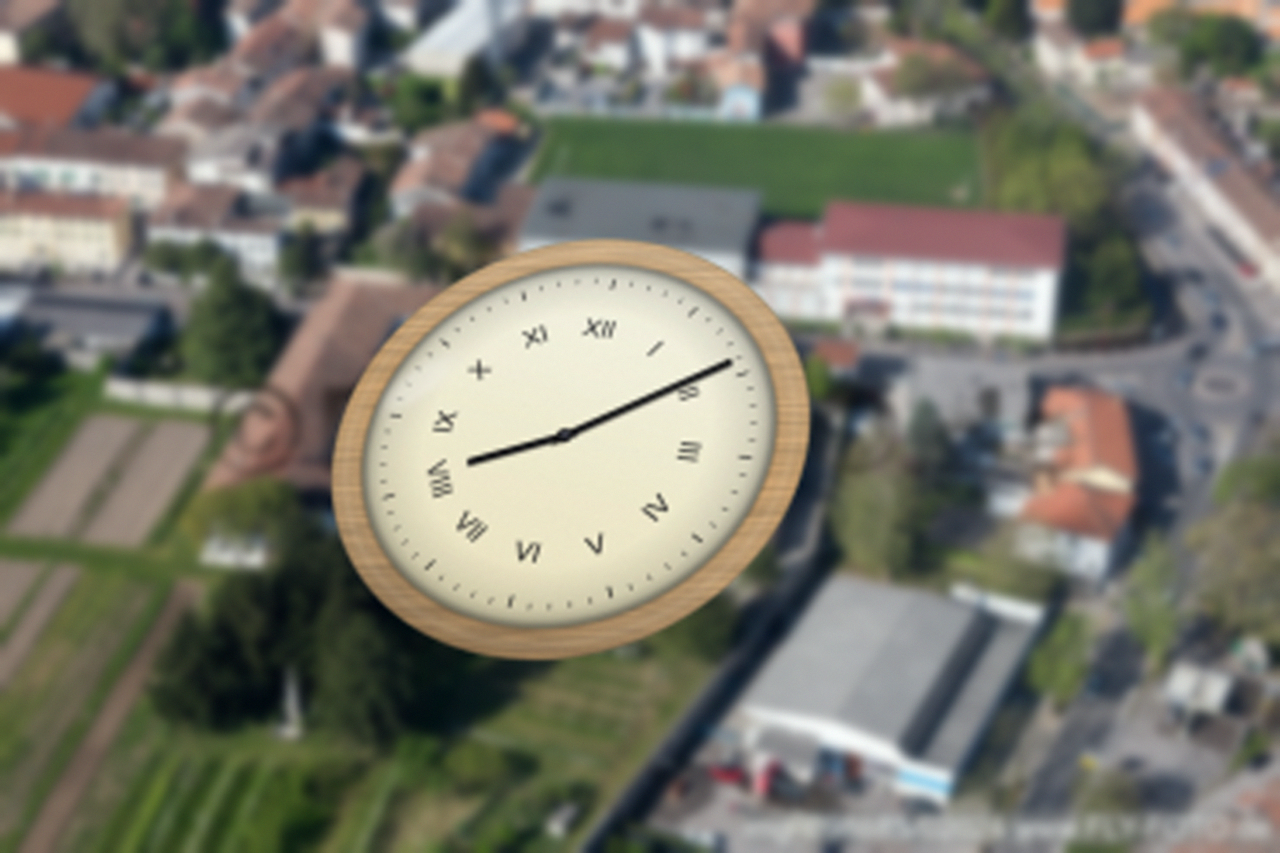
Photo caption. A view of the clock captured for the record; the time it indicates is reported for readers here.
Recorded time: 8:09
